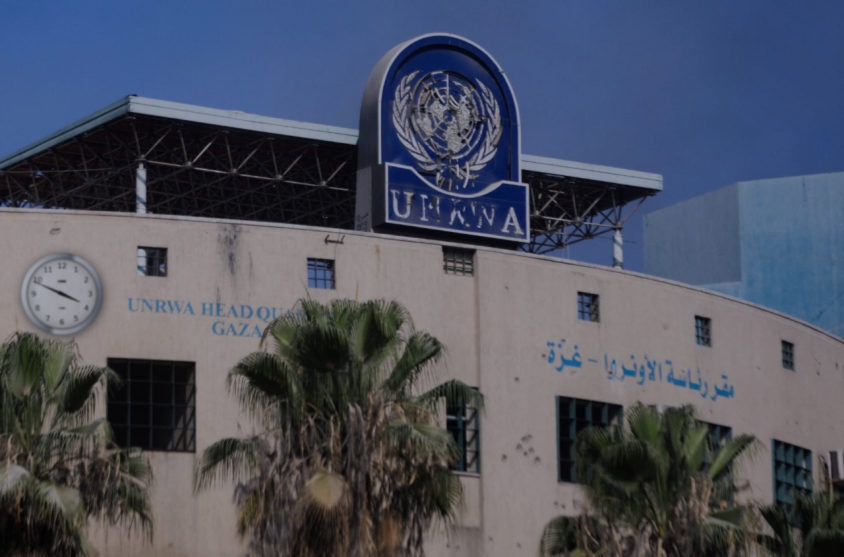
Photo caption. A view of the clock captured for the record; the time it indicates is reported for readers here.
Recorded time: 3:49
